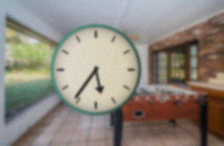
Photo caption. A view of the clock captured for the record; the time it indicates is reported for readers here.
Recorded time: 5:36
